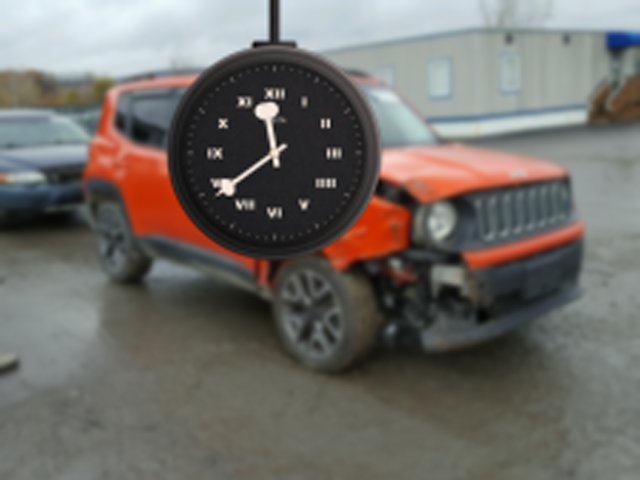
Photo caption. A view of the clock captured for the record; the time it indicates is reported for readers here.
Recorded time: 11:39
